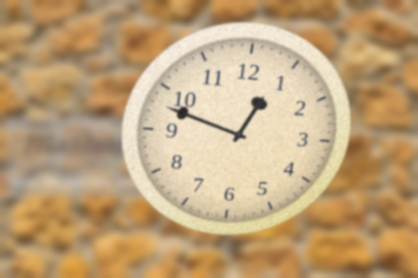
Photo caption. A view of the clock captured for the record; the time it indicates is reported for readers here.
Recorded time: 12:48
